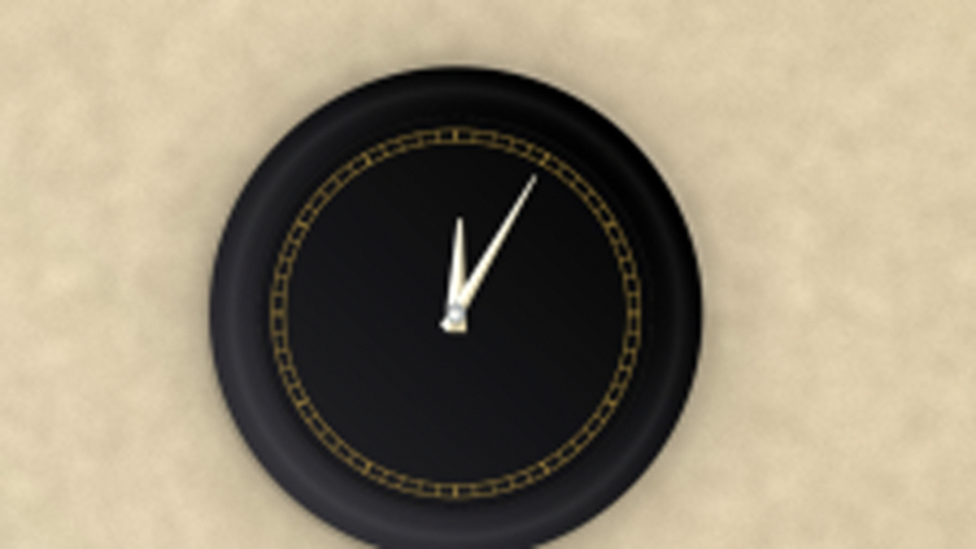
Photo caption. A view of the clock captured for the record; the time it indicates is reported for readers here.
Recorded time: 12:05
